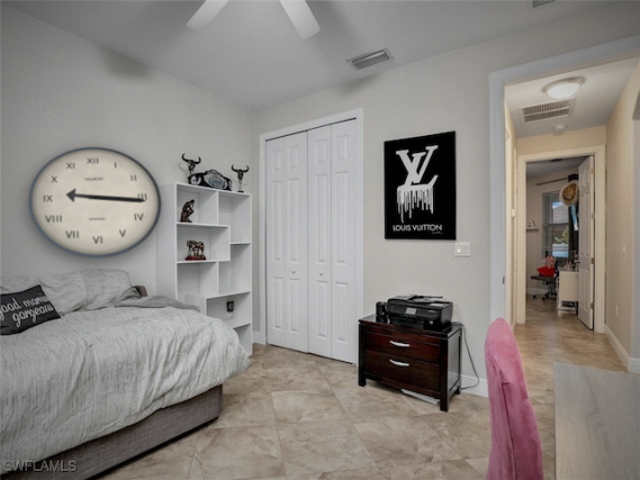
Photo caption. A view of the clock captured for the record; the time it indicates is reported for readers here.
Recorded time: 9:16
